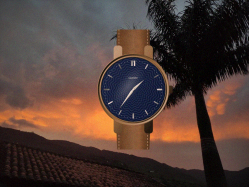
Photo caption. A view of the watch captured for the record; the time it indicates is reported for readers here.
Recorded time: 1:36
